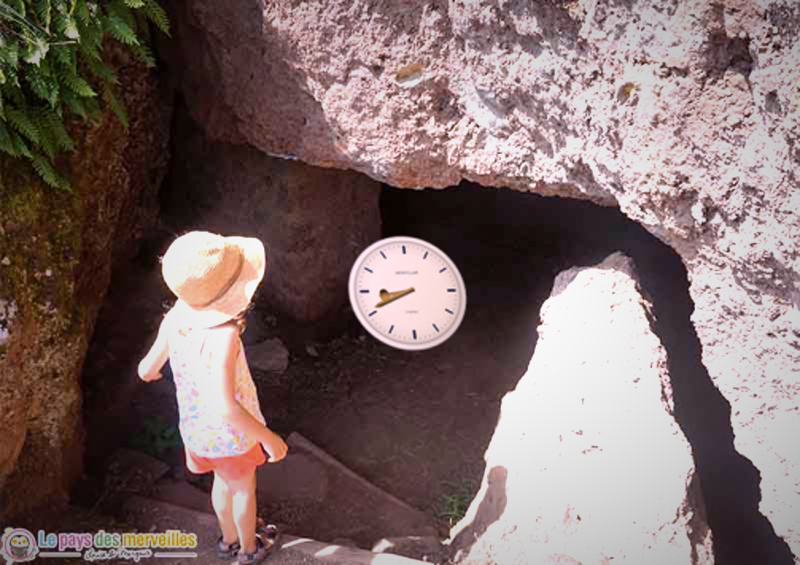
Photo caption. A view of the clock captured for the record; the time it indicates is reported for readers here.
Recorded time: 8:41
